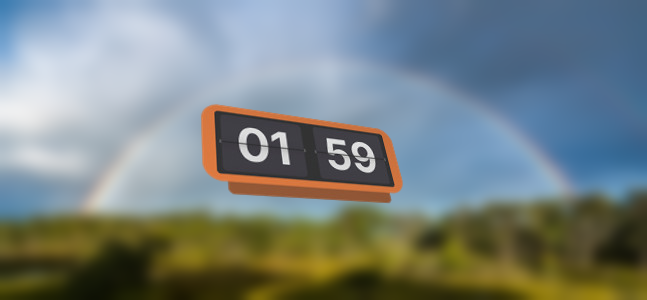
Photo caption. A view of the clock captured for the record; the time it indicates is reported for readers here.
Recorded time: 1:59
